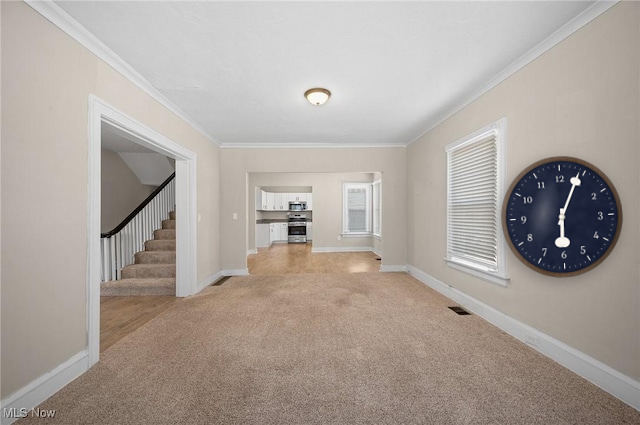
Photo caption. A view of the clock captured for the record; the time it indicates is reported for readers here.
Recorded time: 6:04
